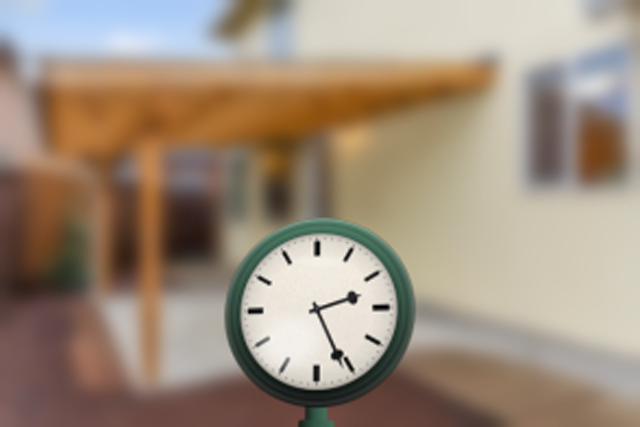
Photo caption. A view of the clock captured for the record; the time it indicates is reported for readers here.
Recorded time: 2:26
